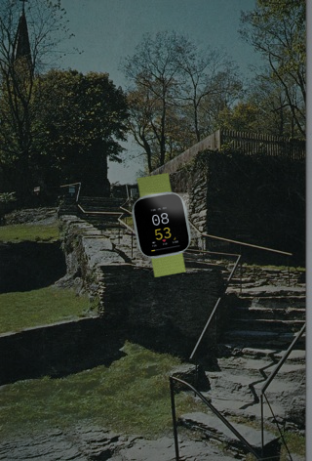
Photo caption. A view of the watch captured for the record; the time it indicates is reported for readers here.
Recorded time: 8:53
